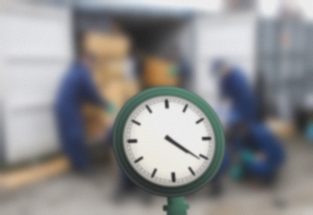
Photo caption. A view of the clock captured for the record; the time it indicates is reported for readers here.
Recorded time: 4:21
